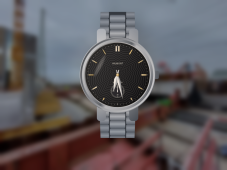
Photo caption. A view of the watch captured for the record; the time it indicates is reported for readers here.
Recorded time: 6:28
